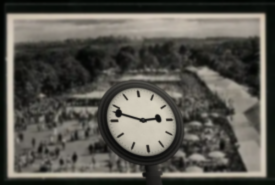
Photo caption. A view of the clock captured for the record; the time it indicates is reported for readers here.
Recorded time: 2:48
